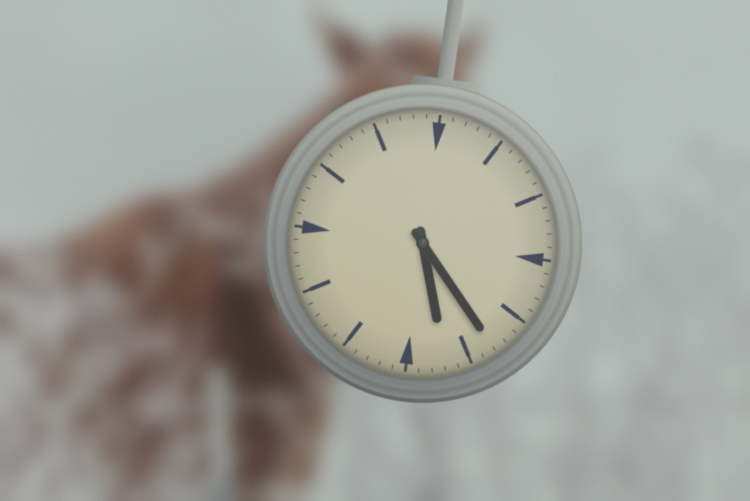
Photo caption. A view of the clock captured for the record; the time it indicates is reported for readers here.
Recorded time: 5:23
